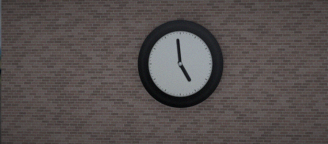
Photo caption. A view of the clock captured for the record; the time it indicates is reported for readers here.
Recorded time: 4:59
